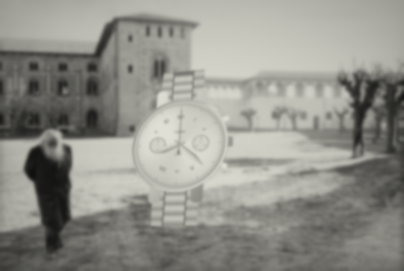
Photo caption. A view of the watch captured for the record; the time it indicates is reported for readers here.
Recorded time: 8:22
